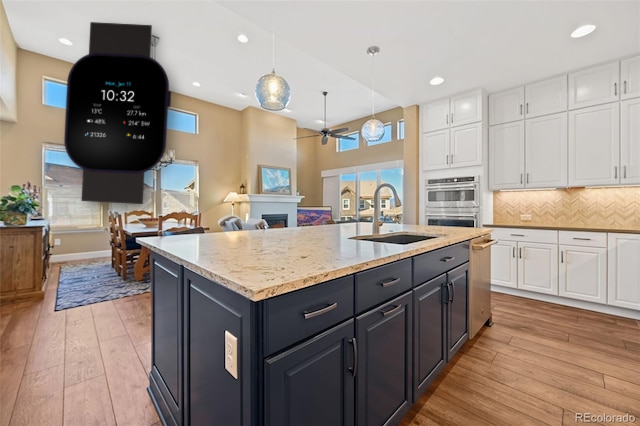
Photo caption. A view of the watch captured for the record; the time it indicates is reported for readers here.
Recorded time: 10:32
